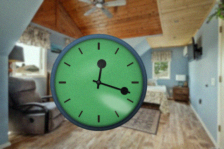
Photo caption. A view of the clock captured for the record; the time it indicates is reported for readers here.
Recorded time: 12:18
